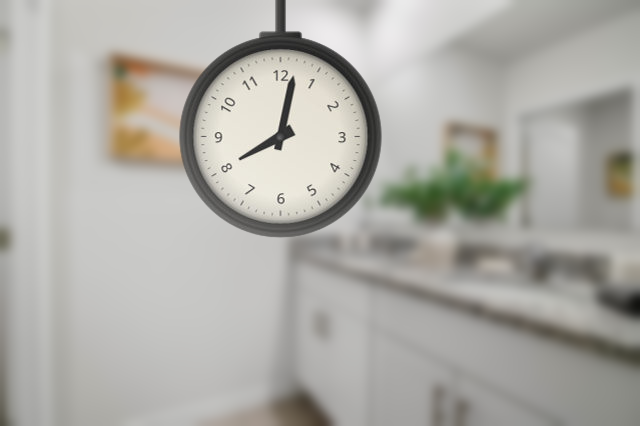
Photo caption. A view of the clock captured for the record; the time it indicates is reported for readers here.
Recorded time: 8:02
